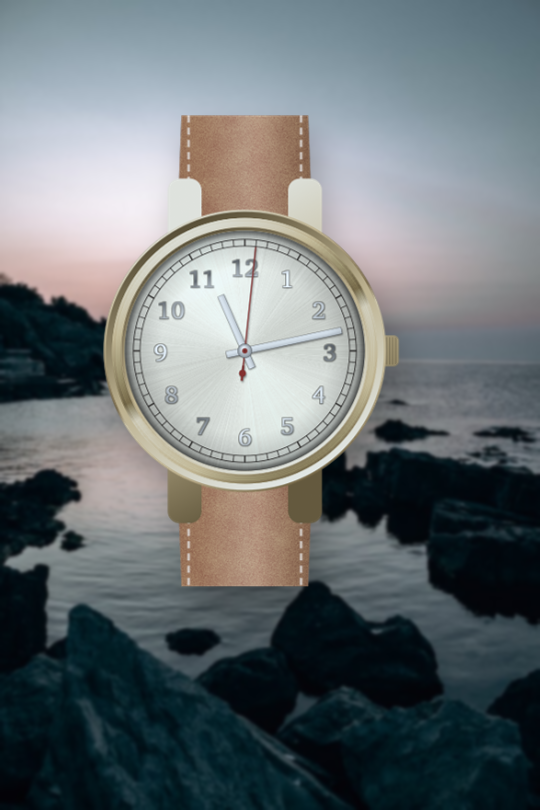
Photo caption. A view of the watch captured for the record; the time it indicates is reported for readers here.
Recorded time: 11:13:01
